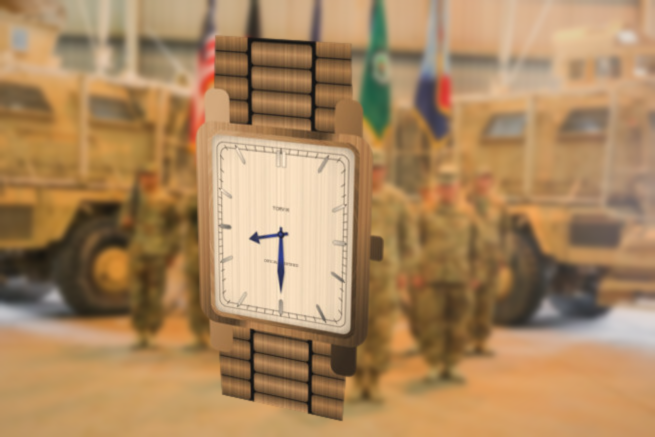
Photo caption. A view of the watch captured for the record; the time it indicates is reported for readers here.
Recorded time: 8:30
